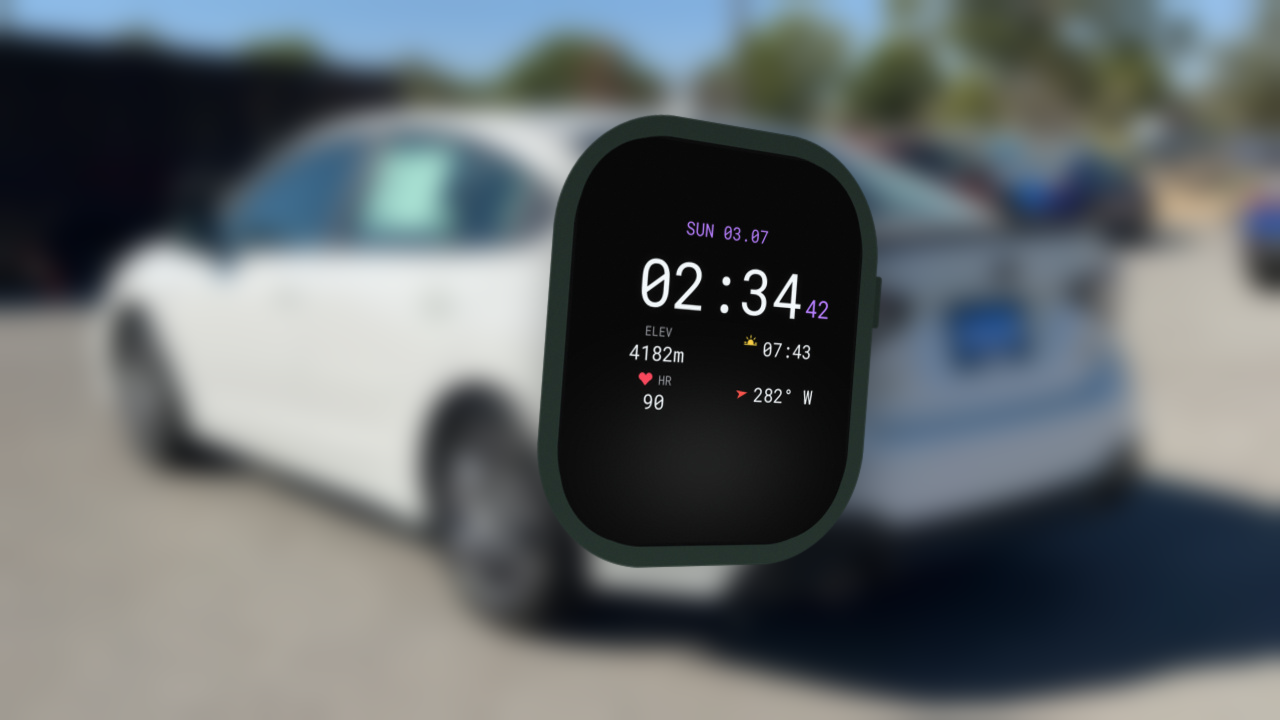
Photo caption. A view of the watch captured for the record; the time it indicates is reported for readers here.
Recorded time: 2:34:42
